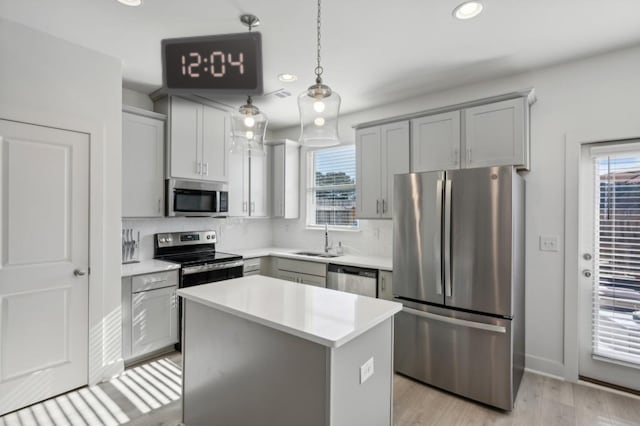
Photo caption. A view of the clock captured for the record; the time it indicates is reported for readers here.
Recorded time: 12:04
